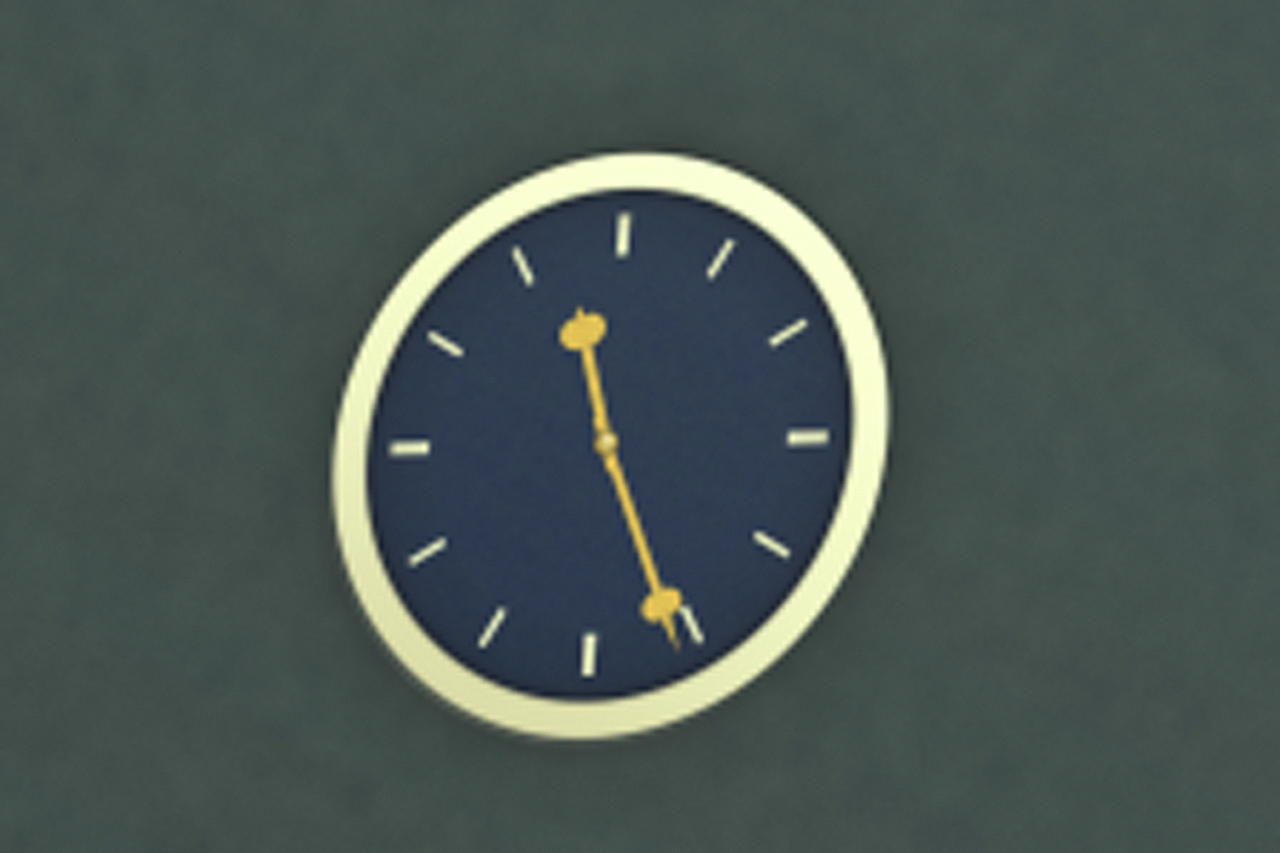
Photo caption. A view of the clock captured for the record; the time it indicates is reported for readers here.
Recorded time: 11:26
